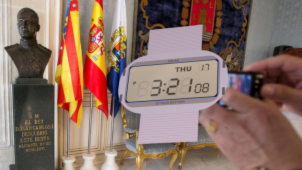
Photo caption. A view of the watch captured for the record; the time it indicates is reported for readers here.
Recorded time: 3:21:08
